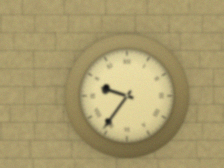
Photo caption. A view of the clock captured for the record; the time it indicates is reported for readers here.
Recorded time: 9:36
